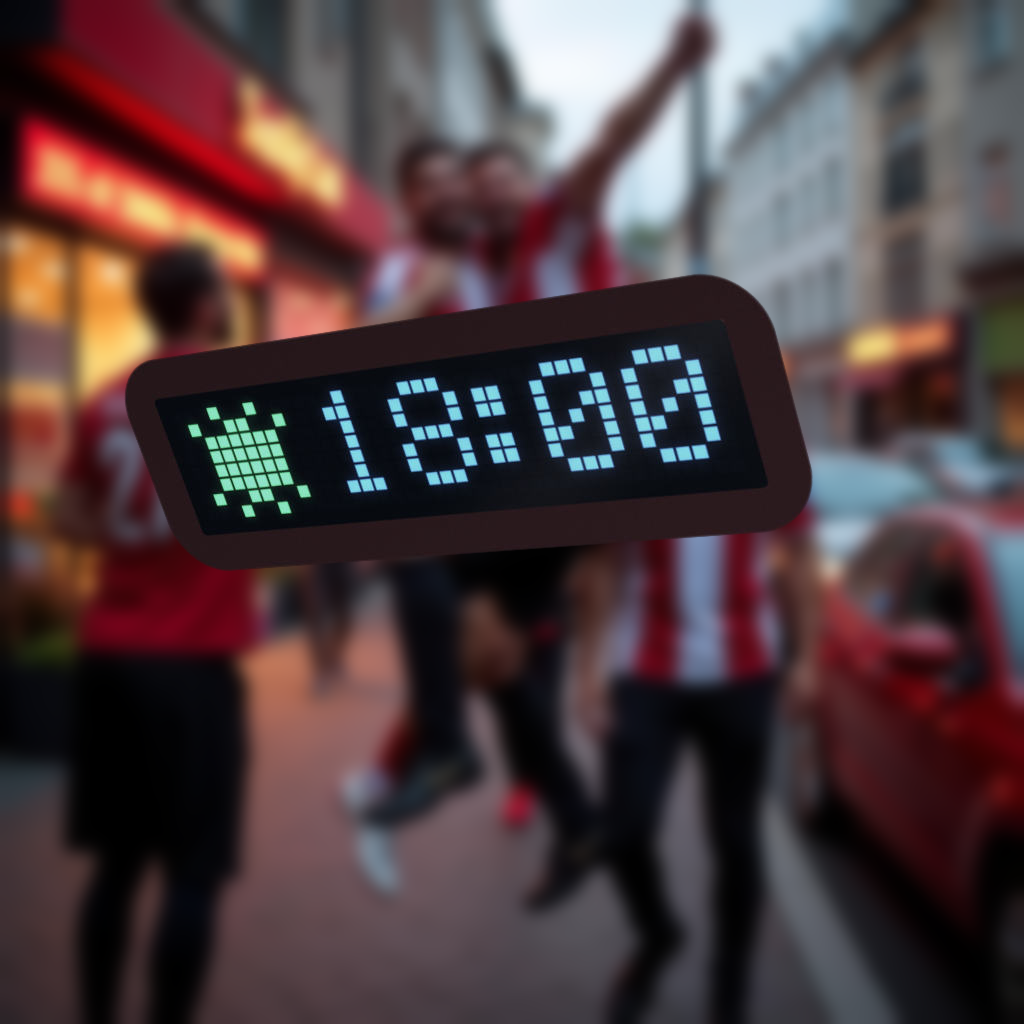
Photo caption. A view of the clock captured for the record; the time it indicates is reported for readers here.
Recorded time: 18:00
